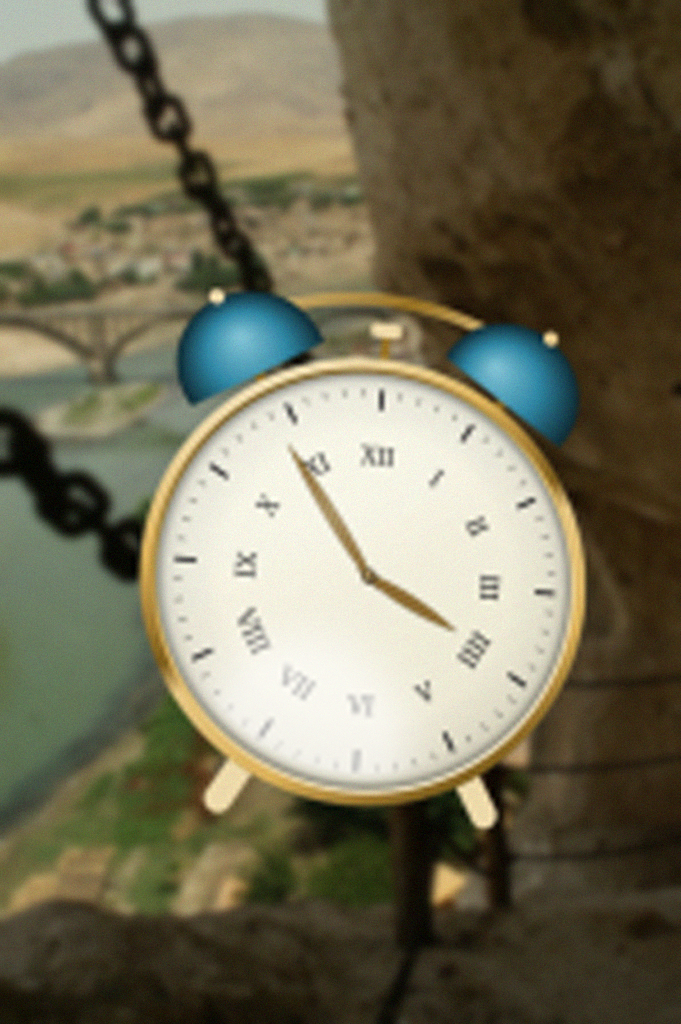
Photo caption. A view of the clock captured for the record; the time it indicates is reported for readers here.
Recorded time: 3:54
